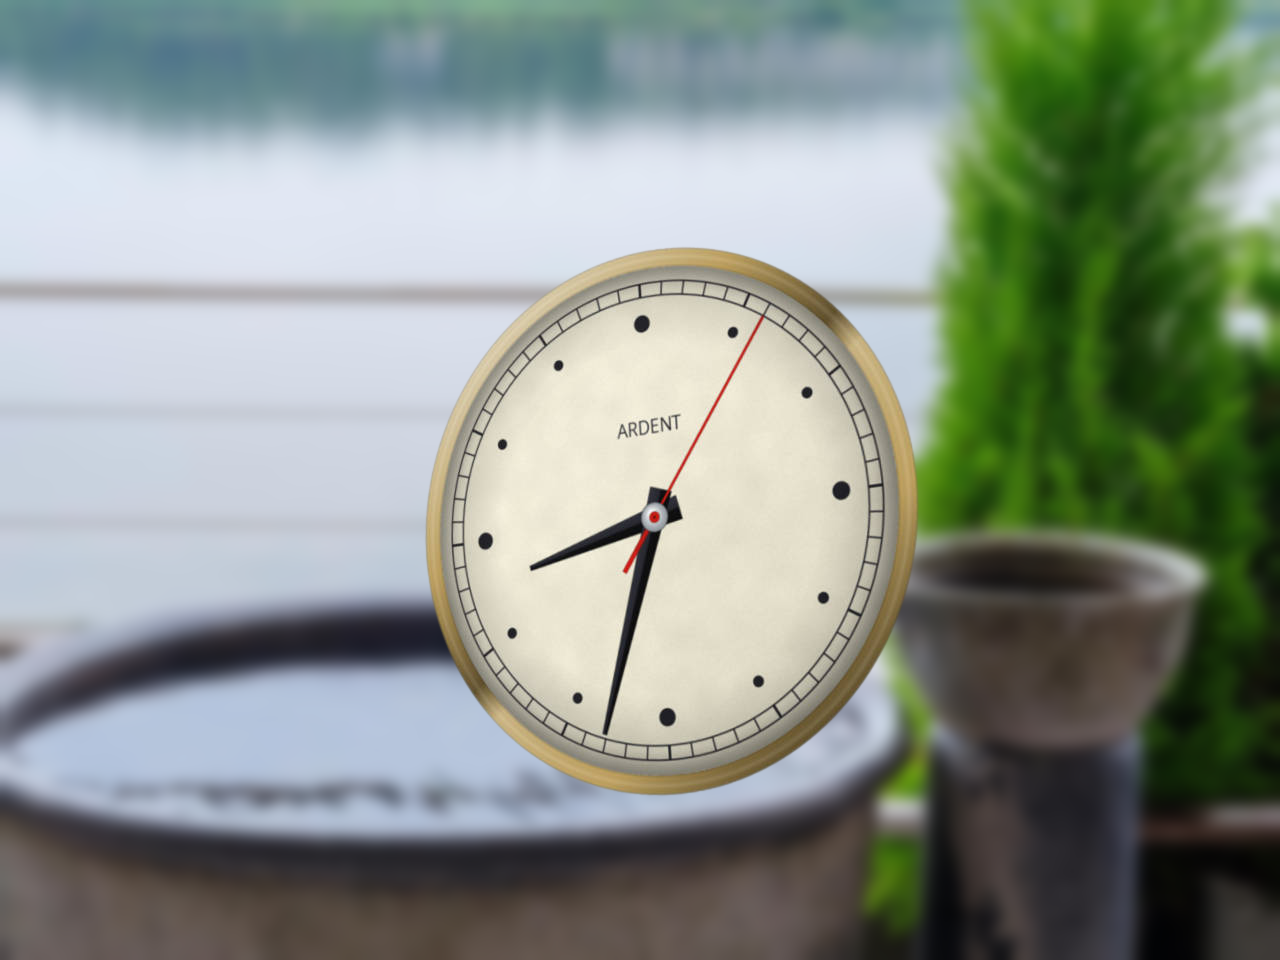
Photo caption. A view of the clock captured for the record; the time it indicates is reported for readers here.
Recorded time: 8:33:06
